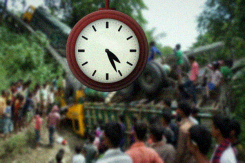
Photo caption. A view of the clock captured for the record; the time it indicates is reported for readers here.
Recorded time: 4:26
